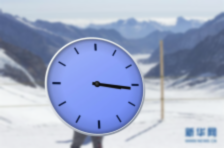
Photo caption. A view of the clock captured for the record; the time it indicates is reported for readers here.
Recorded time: 3:16
